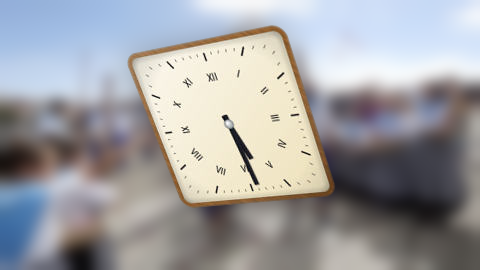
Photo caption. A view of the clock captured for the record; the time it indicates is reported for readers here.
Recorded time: 5:29
